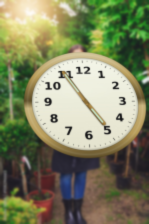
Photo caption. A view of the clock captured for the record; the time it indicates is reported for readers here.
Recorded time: 4:55
